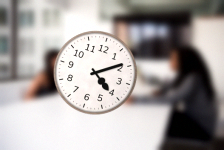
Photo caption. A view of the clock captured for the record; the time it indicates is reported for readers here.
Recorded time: 4:09
